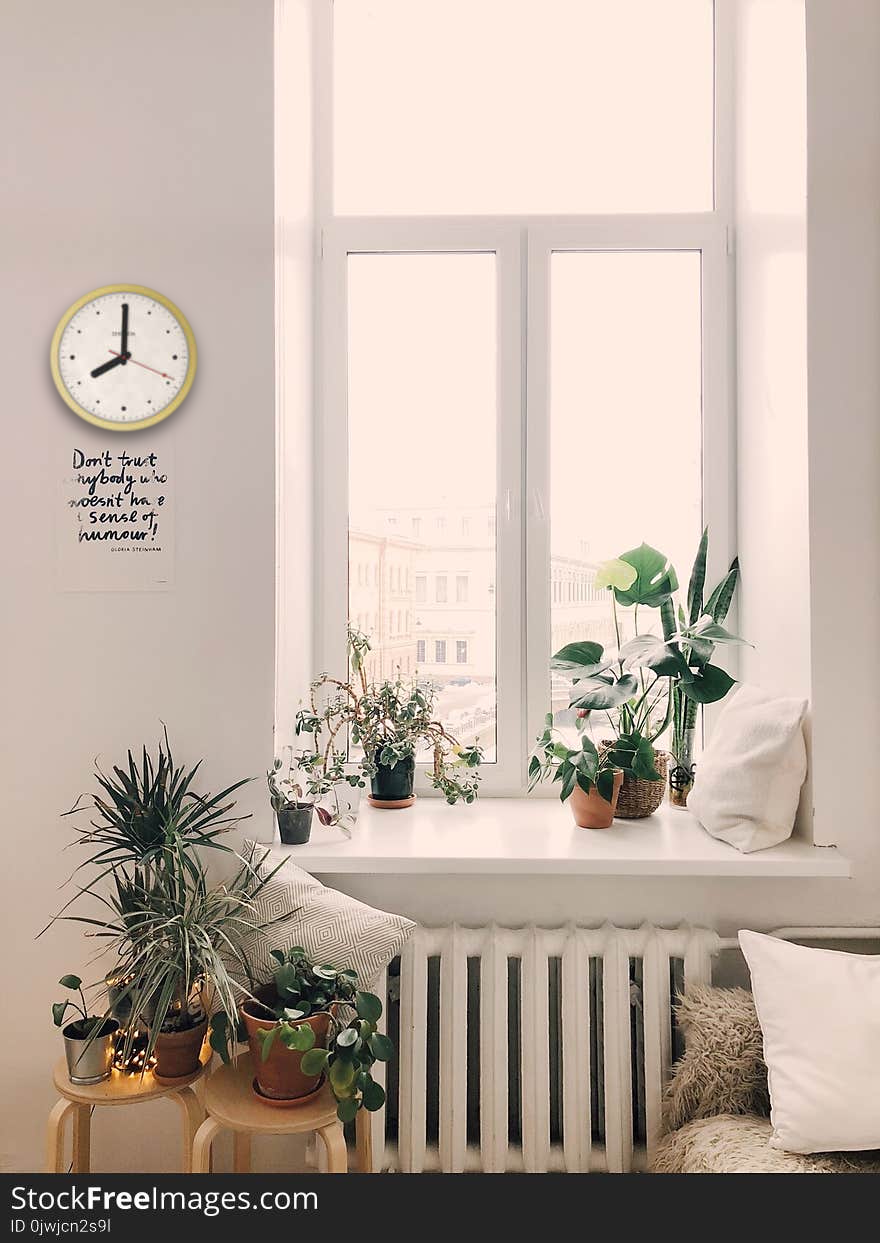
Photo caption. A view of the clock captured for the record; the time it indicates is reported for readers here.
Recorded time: 8:00:19
